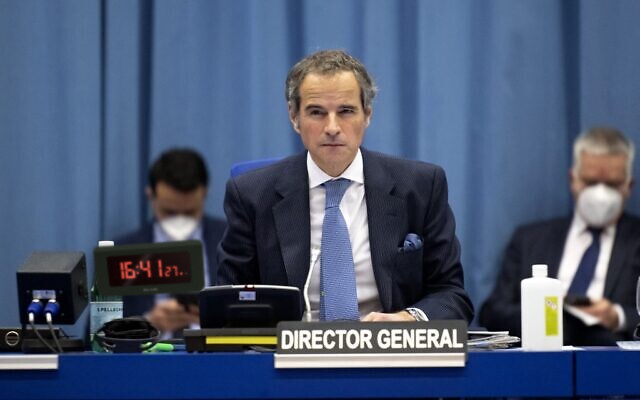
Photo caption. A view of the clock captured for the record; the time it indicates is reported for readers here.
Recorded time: 16:41
